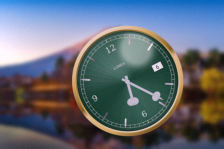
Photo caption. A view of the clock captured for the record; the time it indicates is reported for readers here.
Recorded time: 6:24
